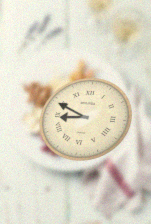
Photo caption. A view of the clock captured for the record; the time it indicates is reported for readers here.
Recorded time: 8:49
